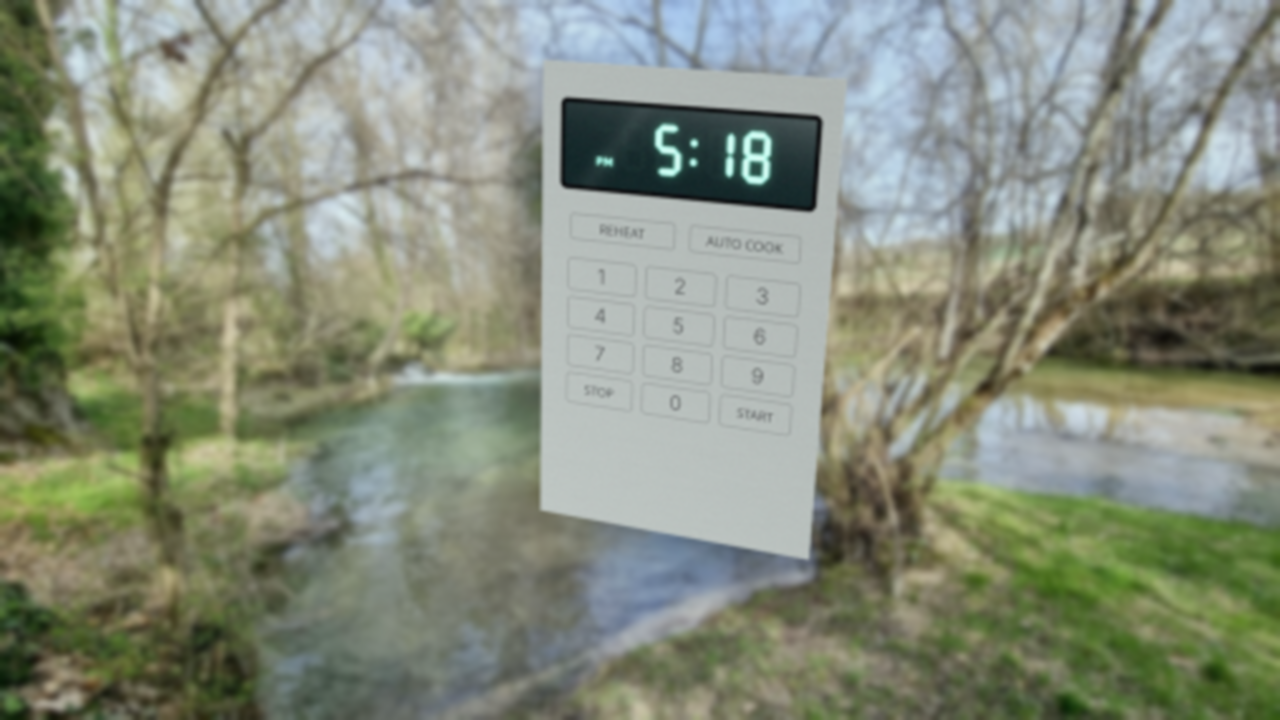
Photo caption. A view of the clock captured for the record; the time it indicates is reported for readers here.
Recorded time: 5:18
